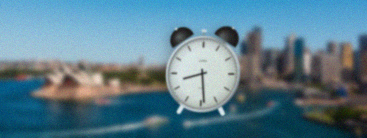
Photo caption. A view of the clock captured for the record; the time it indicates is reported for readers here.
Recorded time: 8:29
